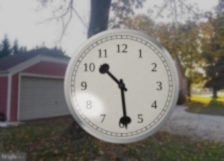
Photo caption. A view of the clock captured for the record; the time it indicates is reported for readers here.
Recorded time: 10:29
